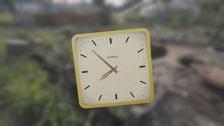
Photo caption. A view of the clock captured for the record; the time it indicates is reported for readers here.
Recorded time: 7:53
